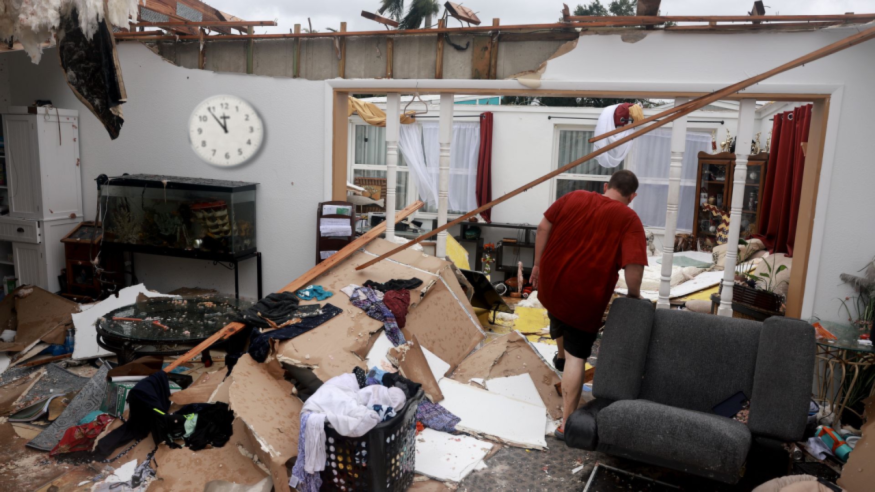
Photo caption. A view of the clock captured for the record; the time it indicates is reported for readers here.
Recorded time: 11:54
